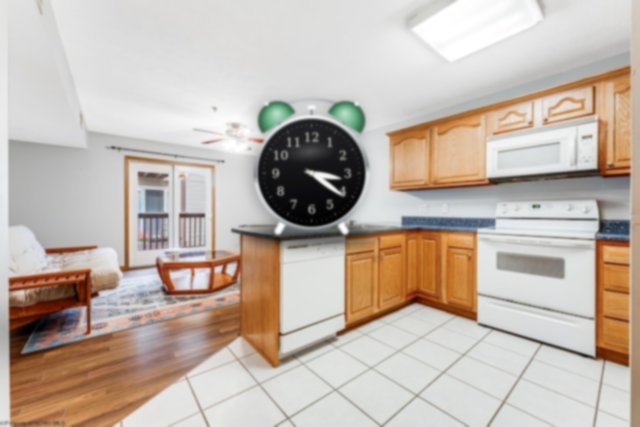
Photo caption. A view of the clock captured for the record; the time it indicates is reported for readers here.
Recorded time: 3:21
